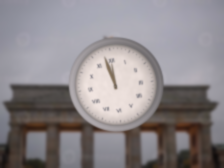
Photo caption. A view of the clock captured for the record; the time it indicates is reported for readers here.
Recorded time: 11:58
